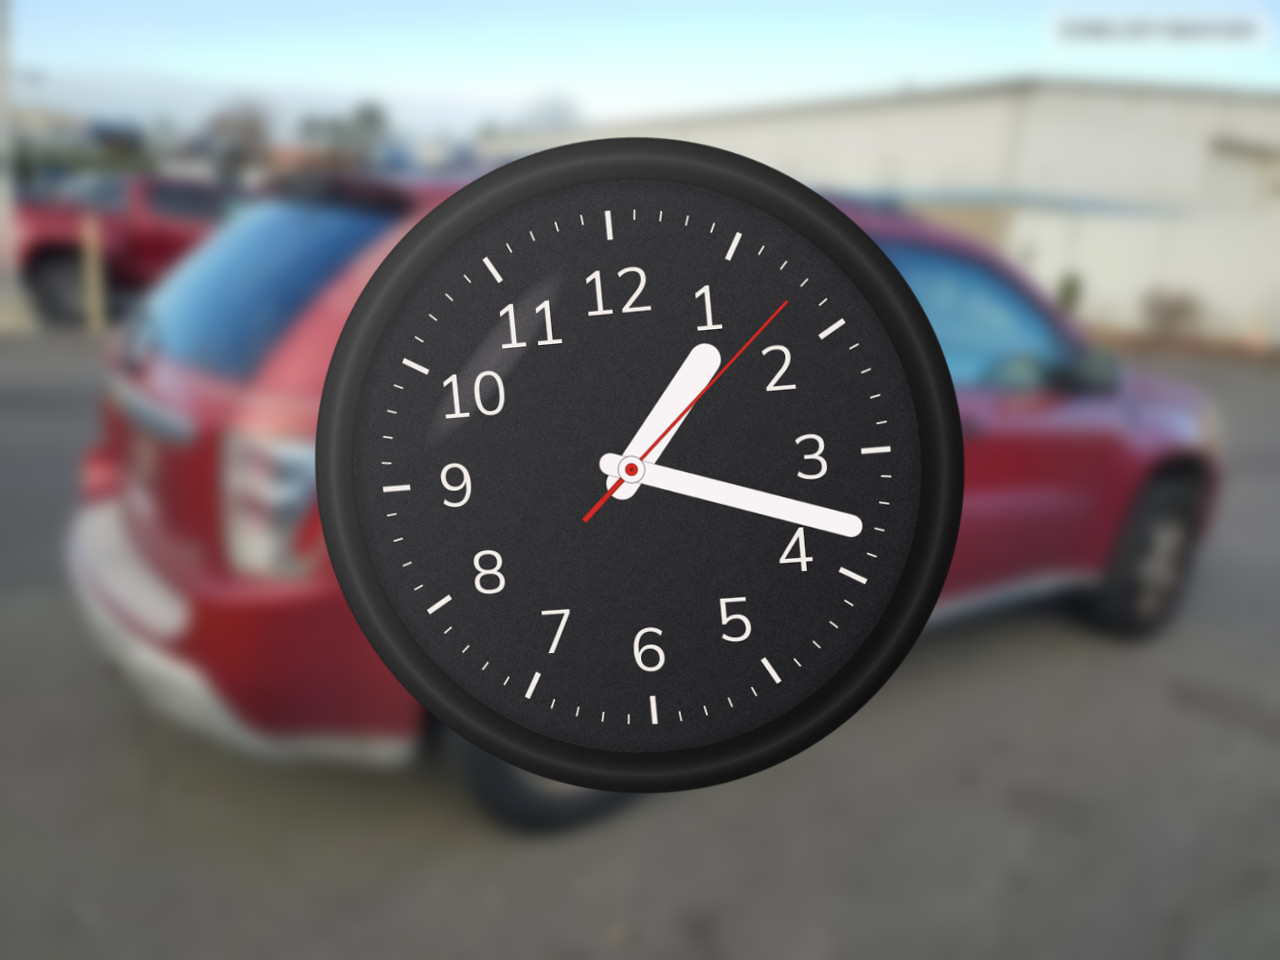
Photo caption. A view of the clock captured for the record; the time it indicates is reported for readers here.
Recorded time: 1:18:08
